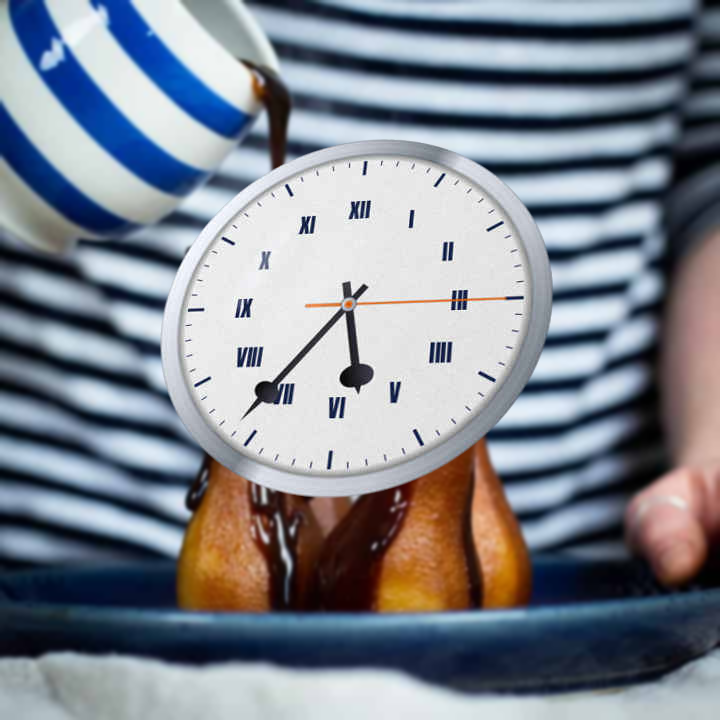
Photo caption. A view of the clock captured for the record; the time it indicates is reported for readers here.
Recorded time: 5:36:15
